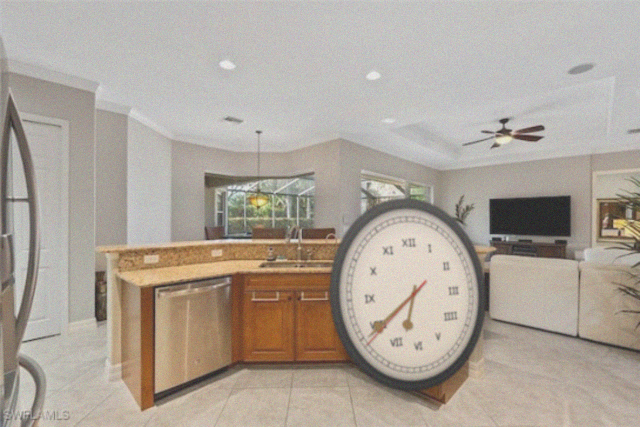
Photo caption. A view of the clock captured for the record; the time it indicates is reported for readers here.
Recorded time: 6:39:39
